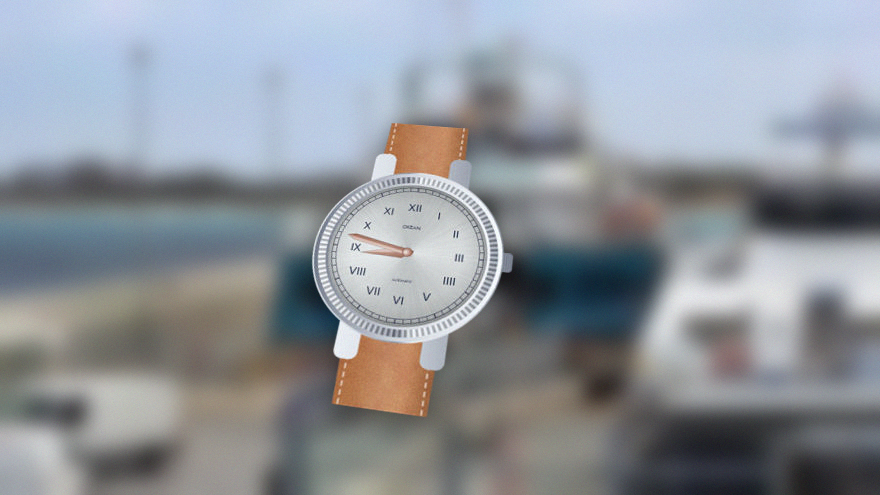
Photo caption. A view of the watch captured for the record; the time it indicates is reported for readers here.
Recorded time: 8:47
